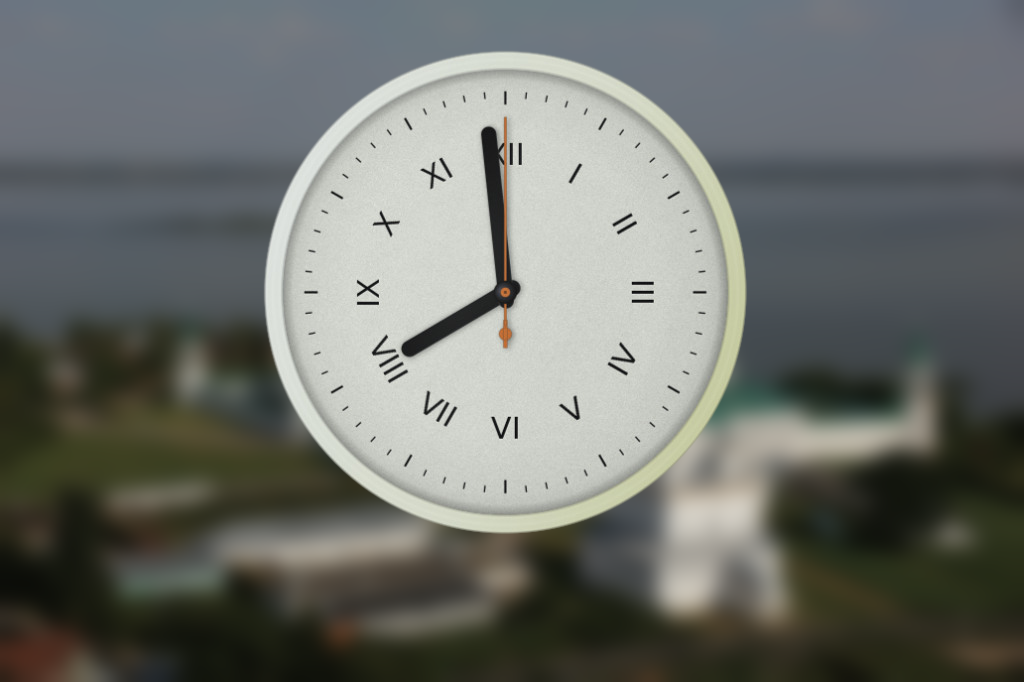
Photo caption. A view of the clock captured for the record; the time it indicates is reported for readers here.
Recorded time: 7:59:00
